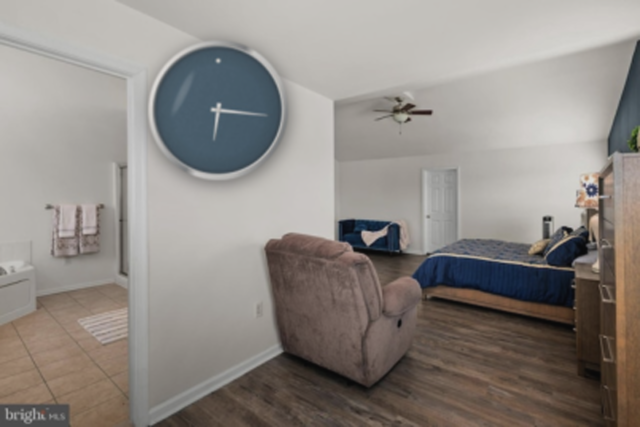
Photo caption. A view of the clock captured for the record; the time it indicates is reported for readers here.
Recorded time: 6:16
